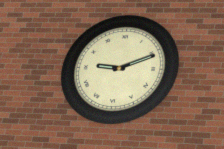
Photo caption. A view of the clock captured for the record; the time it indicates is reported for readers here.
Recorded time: 9:11
